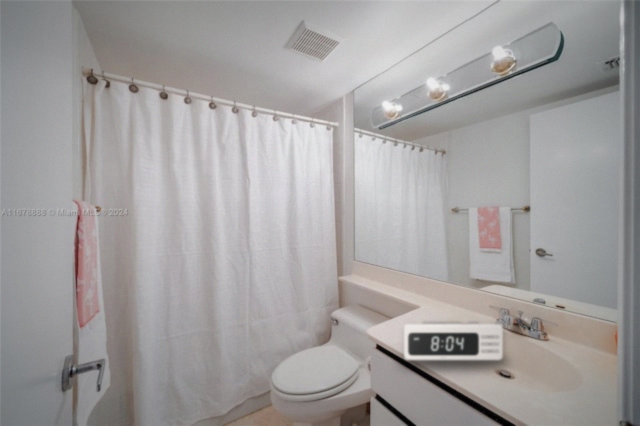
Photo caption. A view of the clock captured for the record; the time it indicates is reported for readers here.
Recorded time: 8:04
